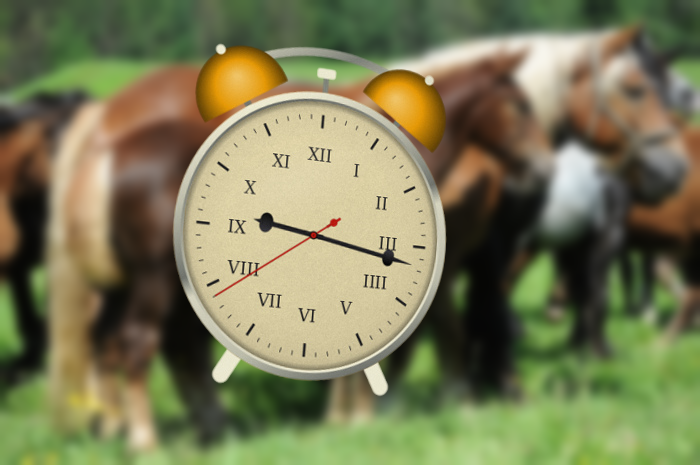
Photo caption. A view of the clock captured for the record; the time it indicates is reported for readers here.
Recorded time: 9:16:39
